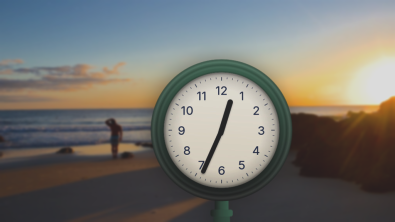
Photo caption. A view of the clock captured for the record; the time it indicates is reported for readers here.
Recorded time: 12:34
